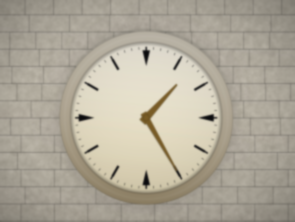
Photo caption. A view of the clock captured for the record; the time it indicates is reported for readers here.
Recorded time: 1:25
